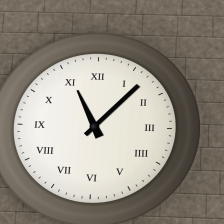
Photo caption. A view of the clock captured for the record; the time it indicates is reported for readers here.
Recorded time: 11:07
